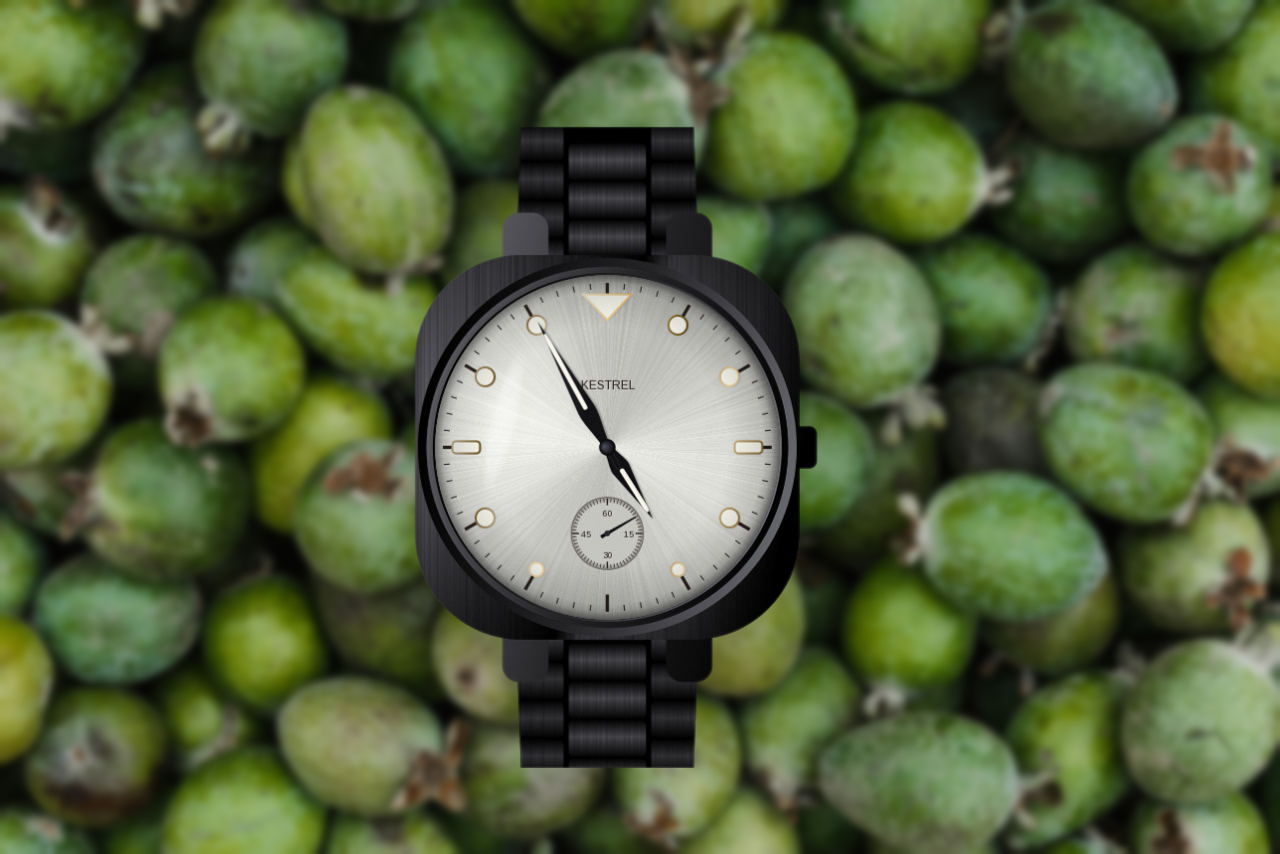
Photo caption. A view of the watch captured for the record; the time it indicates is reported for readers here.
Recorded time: 4:55:10
